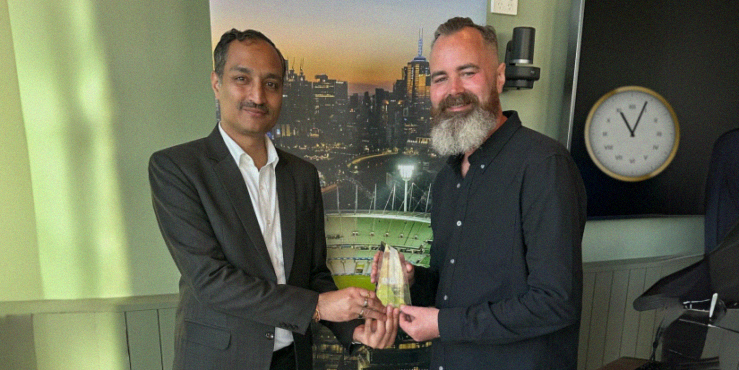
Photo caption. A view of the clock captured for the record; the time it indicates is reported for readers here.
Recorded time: 11:04
